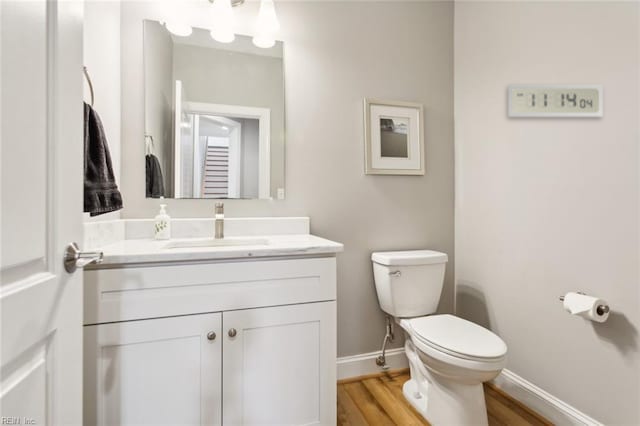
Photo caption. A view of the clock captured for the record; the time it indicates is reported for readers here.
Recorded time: 11:14
